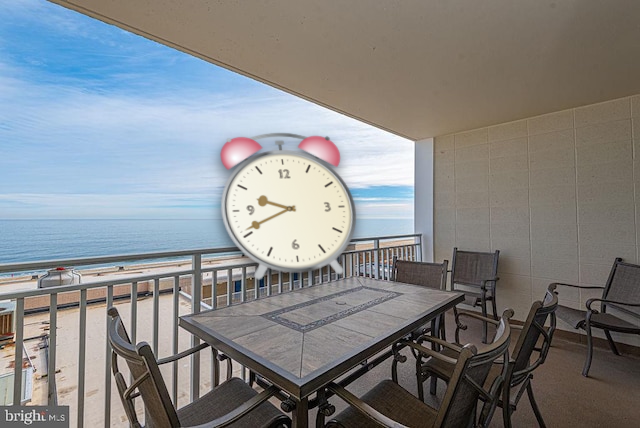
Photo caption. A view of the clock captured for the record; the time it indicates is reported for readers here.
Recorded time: 9:41
